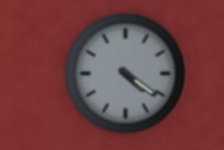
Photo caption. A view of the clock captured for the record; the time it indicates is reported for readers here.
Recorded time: 4:21
